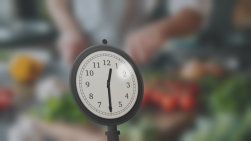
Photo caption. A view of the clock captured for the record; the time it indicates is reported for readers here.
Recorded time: 12:30
